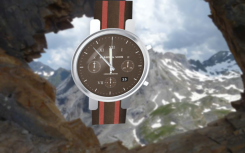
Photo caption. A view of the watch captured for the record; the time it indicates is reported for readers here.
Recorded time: 11:53
